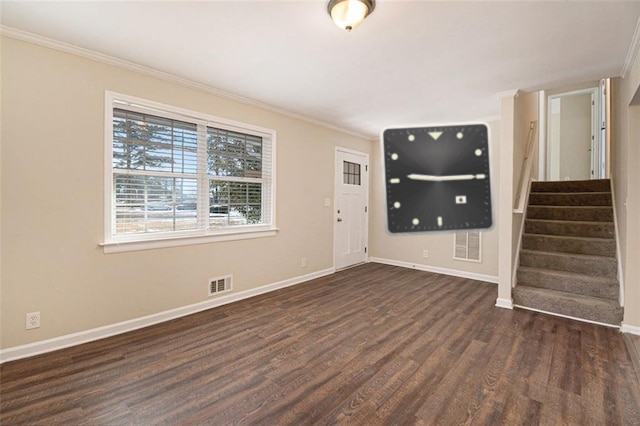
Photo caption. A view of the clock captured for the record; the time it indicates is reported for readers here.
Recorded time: 9:15
